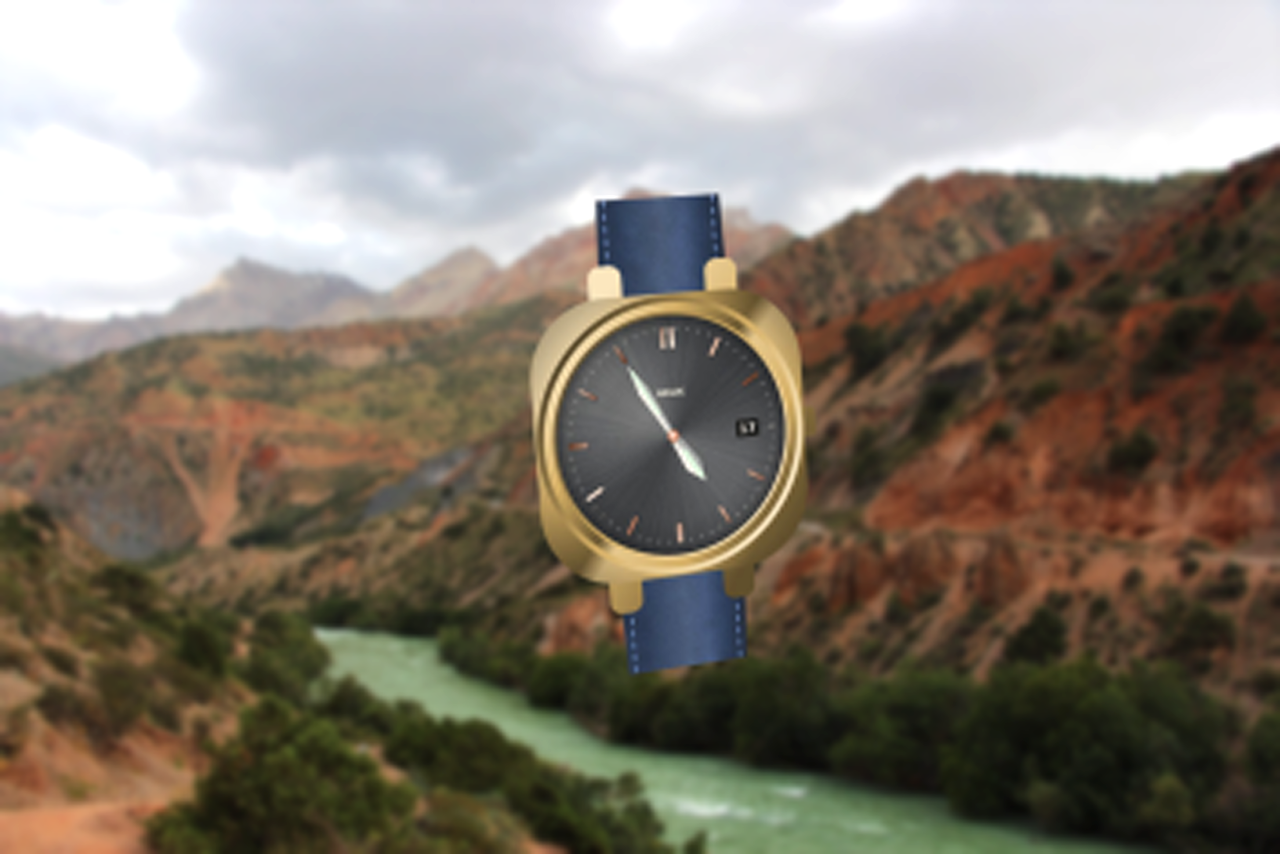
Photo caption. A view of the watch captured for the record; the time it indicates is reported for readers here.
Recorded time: 4:55
